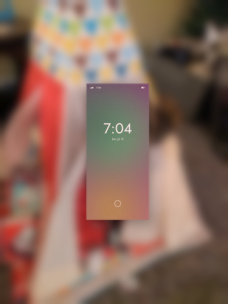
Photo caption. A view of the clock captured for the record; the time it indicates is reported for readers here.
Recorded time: 7:04
